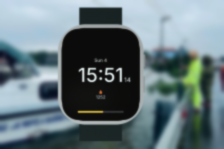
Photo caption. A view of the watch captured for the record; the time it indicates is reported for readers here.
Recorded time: 15:51
